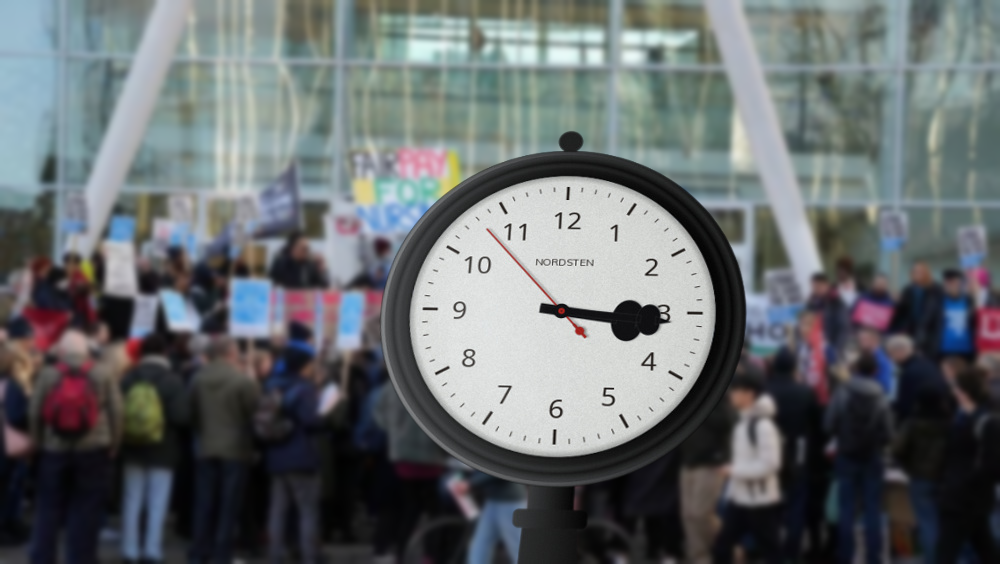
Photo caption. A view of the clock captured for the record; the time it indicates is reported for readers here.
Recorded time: 3:15:53
